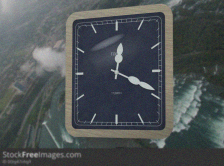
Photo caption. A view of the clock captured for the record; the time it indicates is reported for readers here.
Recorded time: 12:19
